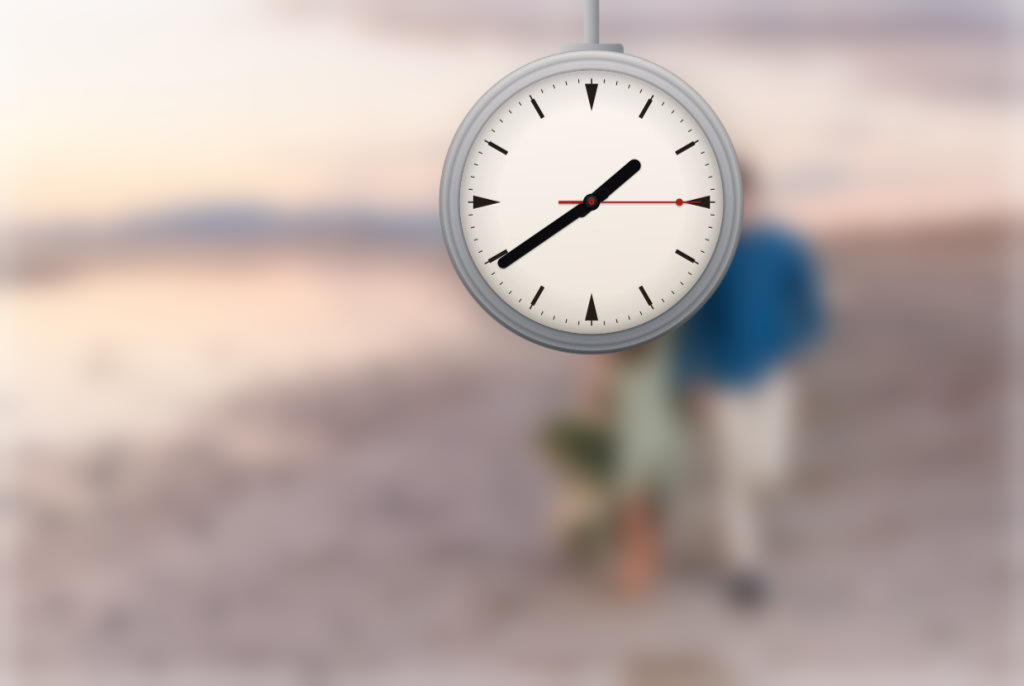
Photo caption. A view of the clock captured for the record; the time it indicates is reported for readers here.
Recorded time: 1:39:15
